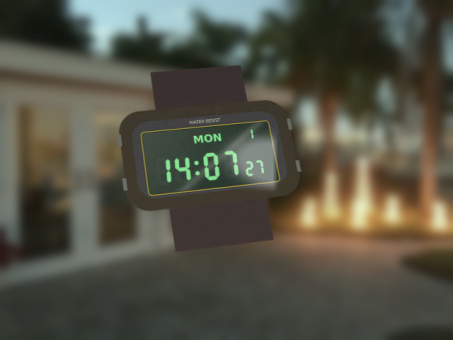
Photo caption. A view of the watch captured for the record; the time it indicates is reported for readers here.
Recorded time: 14:07:27
